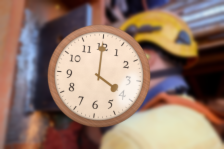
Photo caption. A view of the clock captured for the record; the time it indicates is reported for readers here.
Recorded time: 4:00
